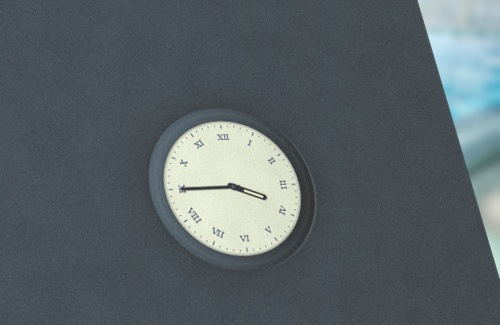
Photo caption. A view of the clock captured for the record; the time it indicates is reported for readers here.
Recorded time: 3:45
